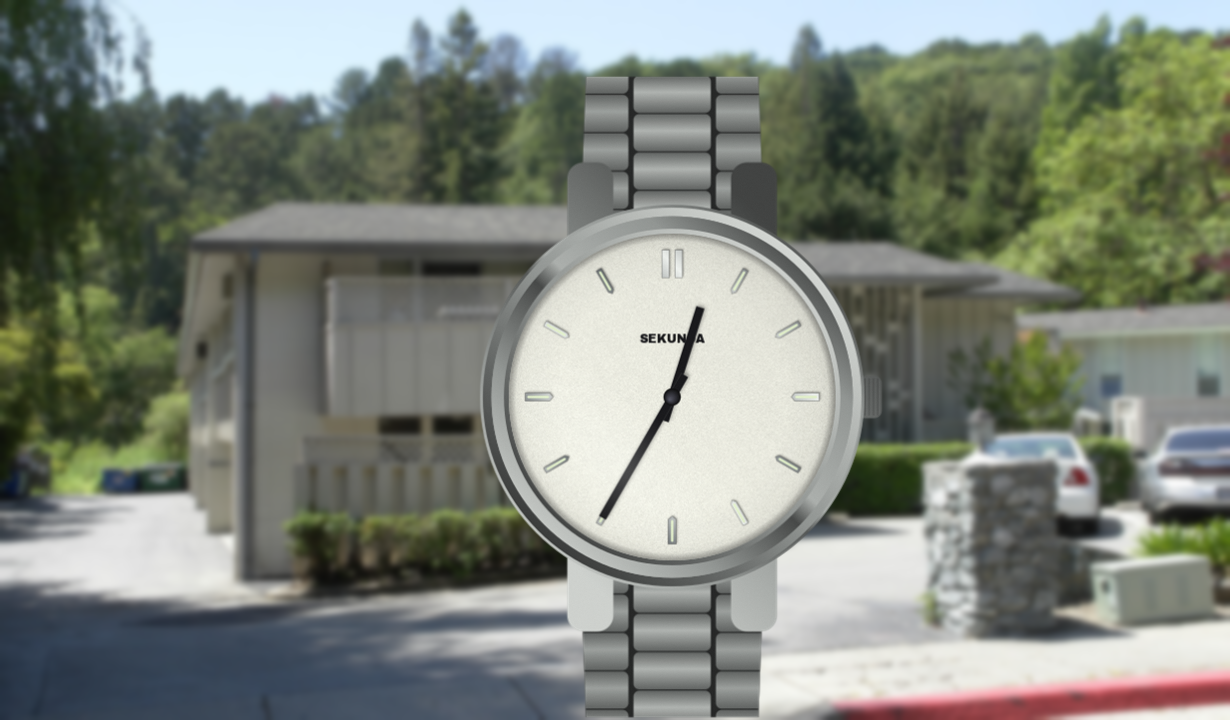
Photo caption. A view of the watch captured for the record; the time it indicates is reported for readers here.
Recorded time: 12:35
